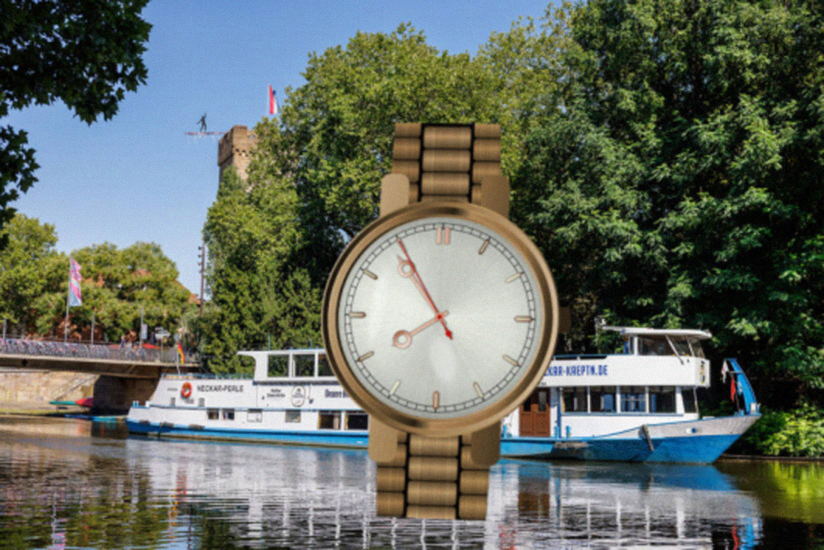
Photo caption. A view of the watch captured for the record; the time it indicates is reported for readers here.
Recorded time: 7:53:55
